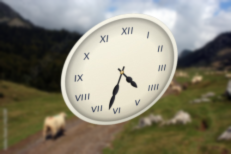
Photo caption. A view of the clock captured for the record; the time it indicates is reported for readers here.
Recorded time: 4:32
